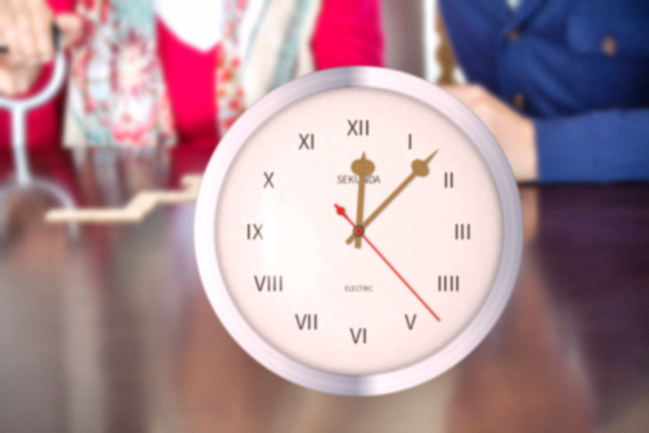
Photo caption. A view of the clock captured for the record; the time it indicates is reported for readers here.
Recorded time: 12:07:23
